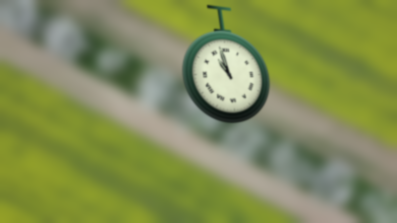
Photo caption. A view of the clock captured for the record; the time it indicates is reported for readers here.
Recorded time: 10:58
